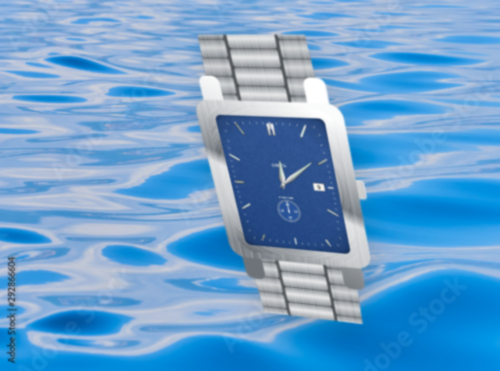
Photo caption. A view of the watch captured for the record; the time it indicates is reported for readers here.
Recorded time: 12:09
